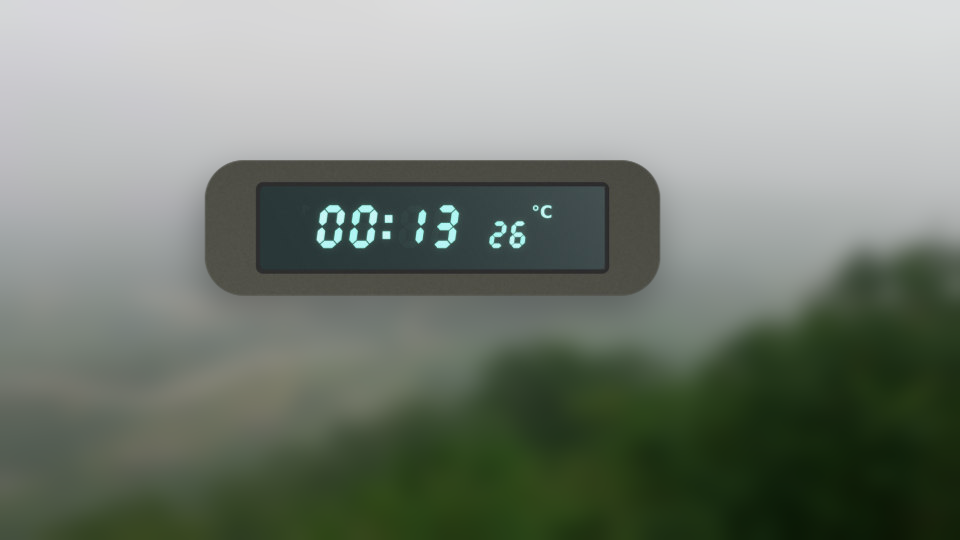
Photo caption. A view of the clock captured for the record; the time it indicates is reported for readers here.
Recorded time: 0:13
